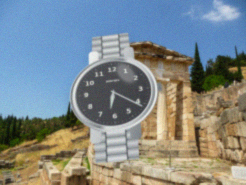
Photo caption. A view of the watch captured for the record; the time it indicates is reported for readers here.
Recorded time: 6:21
